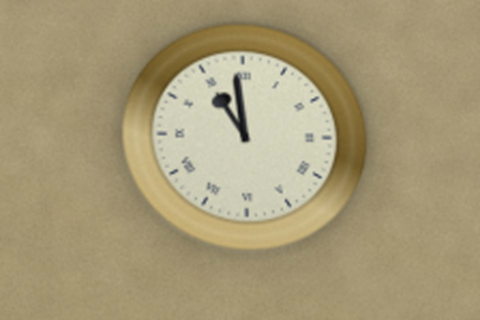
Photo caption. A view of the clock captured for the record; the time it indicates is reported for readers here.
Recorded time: 10:59
